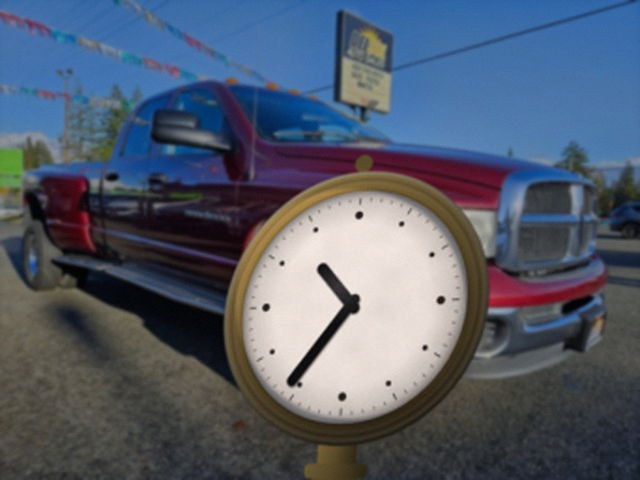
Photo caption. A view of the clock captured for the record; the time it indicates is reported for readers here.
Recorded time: 10:36
